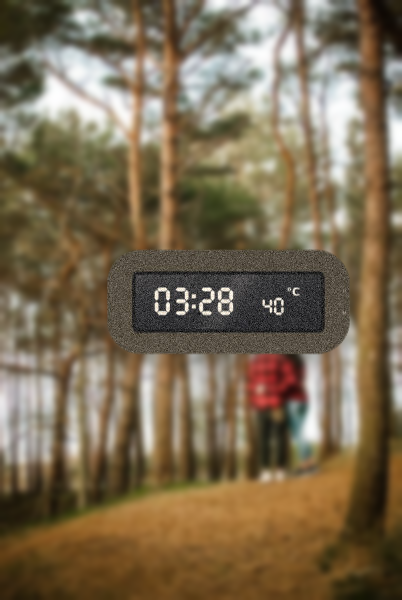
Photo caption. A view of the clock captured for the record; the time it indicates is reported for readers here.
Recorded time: 3:28
